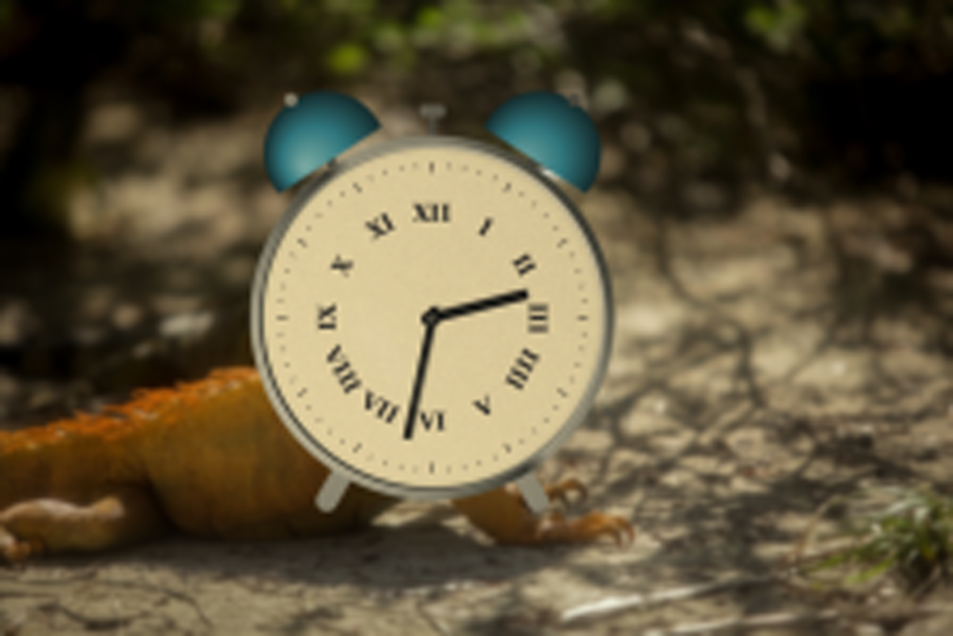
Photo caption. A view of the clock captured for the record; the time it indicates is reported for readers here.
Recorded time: 2:32
